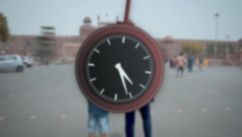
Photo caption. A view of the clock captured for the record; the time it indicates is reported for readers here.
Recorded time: 4:26
